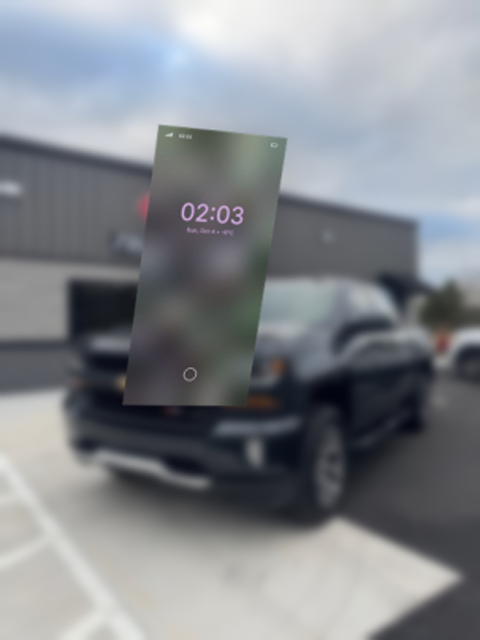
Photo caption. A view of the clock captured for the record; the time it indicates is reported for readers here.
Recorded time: 2:03
